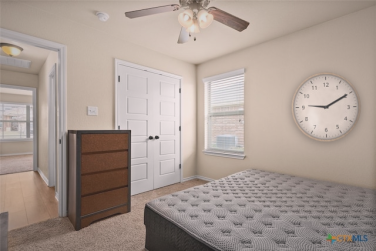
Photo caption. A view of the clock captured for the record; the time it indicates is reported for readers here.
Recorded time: 9:10
